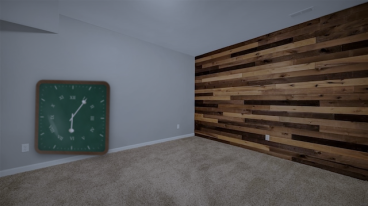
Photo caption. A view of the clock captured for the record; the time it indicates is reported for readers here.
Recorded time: 6:06
